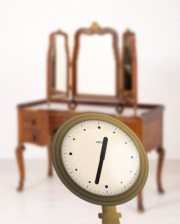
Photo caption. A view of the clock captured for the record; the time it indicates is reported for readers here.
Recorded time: 12:33
